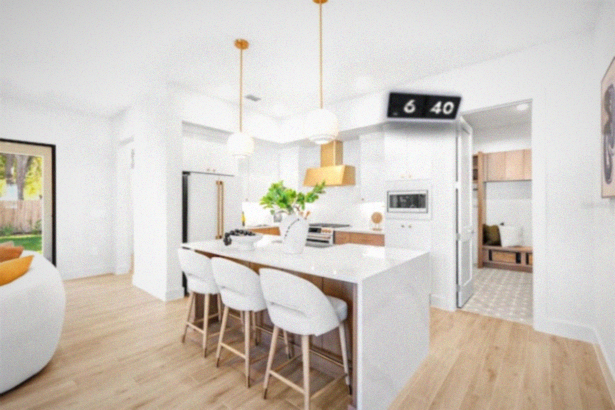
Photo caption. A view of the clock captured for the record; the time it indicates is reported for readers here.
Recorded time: 6:40
